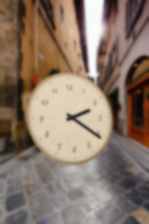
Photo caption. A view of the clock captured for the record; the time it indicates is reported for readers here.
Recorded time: 2:21
